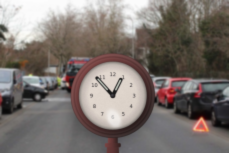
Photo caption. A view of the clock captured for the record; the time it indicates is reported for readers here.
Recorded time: 12:53
